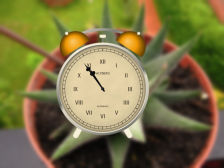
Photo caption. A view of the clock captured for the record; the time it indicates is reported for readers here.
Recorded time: 10:54
